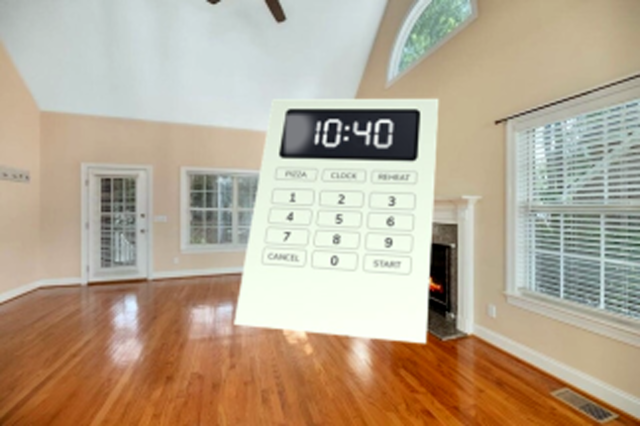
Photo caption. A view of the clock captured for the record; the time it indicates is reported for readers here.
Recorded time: 10:40
